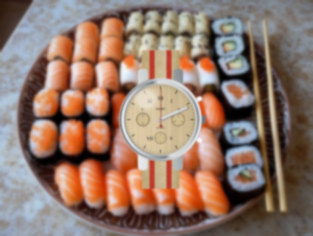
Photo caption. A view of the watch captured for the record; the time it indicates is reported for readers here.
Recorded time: 2:11
